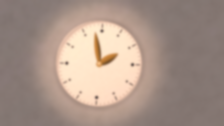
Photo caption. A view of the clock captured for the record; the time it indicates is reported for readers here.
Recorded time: 1:58
